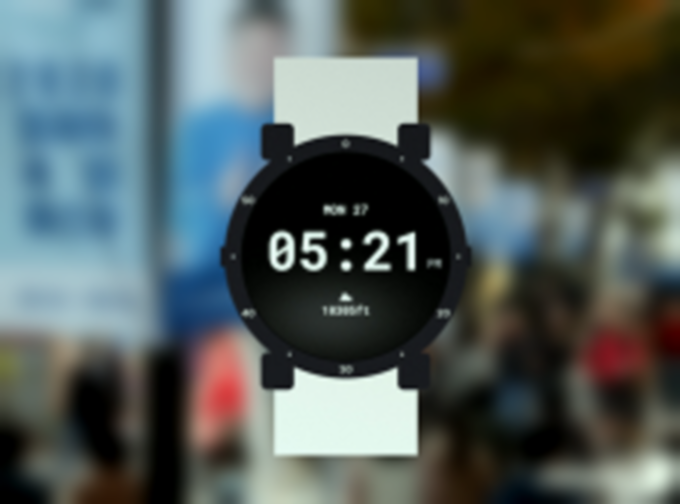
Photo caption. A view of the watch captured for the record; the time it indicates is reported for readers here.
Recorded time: 5:21
